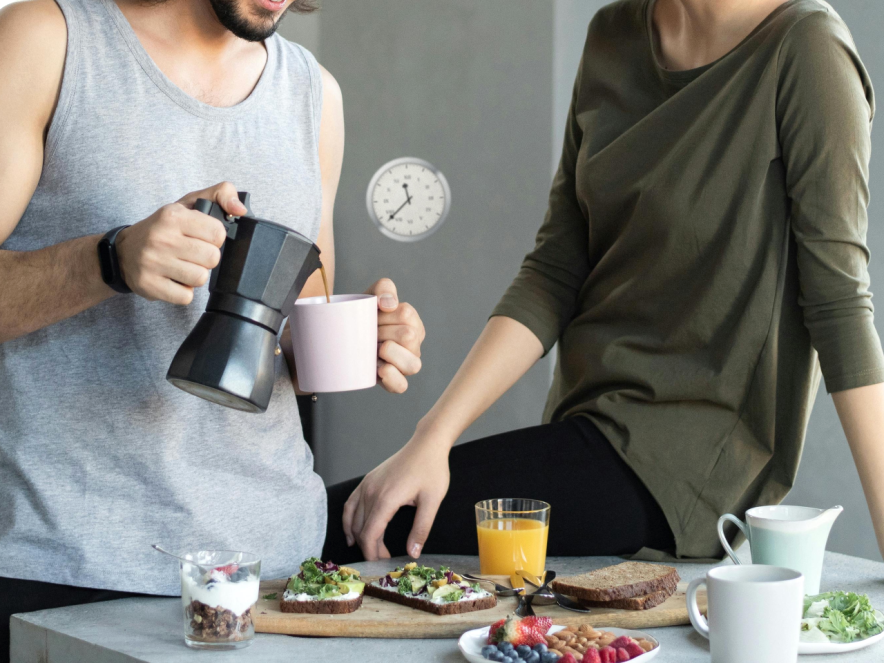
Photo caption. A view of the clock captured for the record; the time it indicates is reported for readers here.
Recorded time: 11:38
